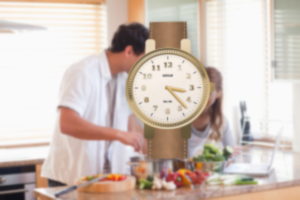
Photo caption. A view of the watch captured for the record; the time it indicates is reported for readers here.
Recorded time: 3:23
